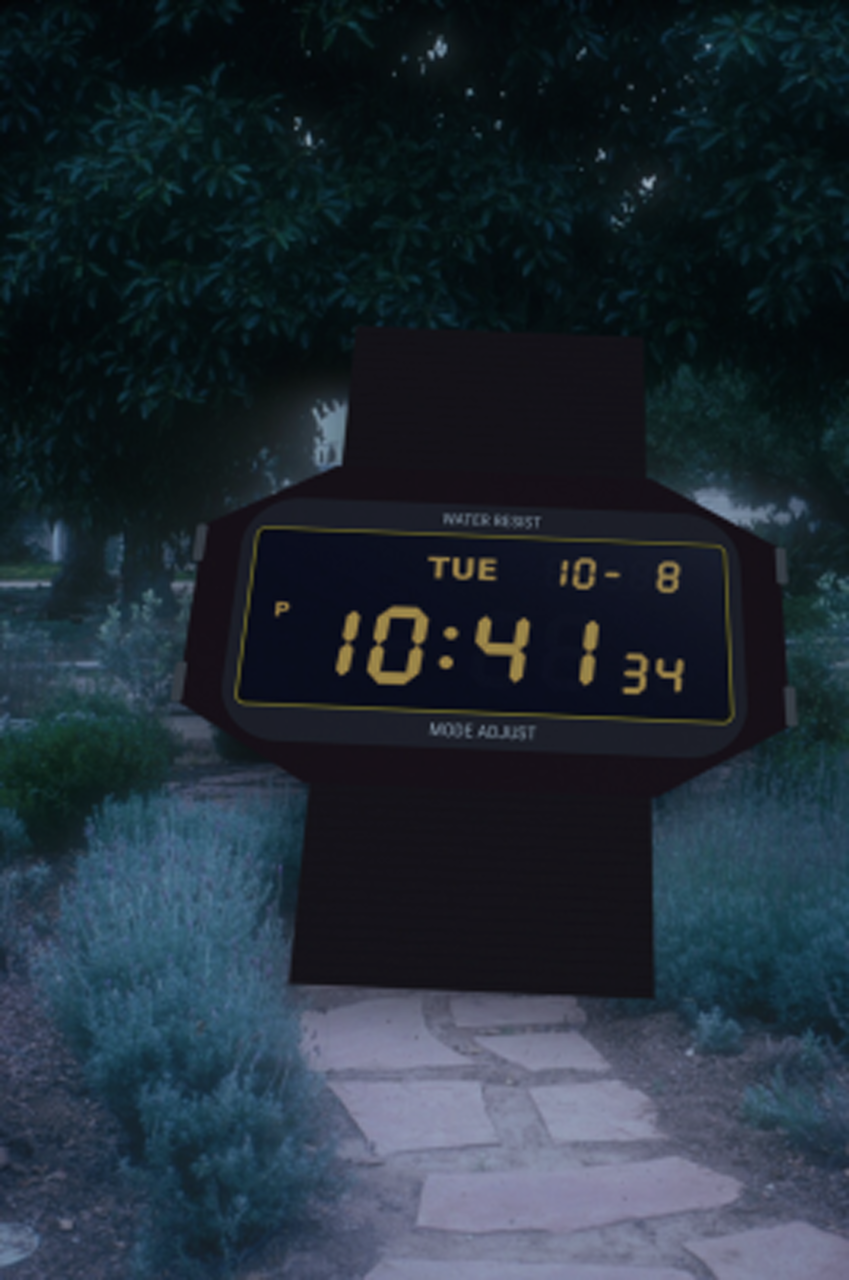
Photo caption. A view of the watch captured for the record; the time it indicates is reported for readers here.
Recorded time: 10:41:34
